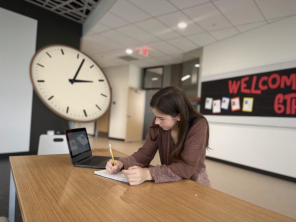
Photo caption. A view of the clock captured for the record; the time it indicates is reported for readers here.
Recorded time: 3:07
